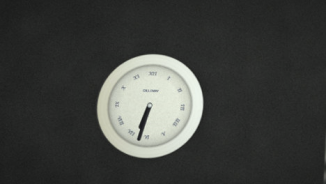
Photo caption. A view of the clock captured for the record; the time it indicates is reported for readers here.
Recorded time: 6:32
